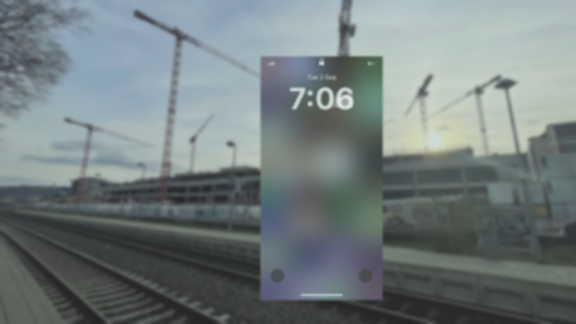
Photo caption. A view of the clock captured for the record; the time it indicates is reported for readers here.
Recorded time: 7:06
